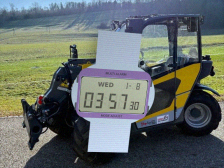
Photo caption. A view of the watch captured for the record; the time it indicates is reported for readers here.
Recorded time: 3:57:30
